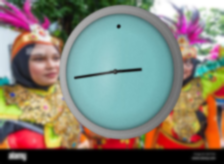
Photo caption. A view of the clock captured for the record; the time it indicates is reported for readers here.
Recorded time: 2:43
